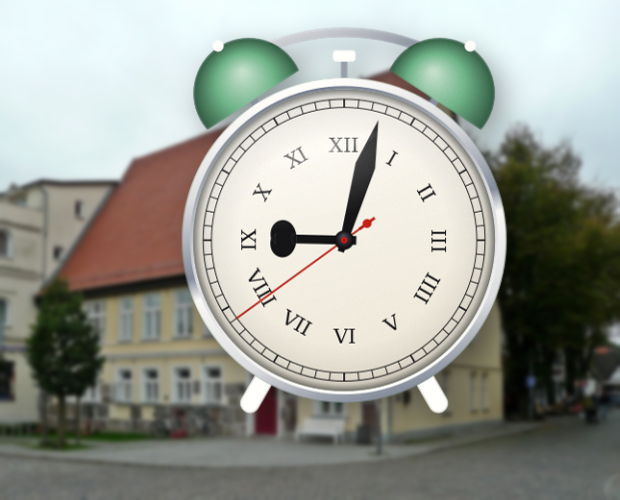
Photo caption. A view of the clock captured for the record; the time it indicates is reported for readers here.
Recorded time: 9:02:39
